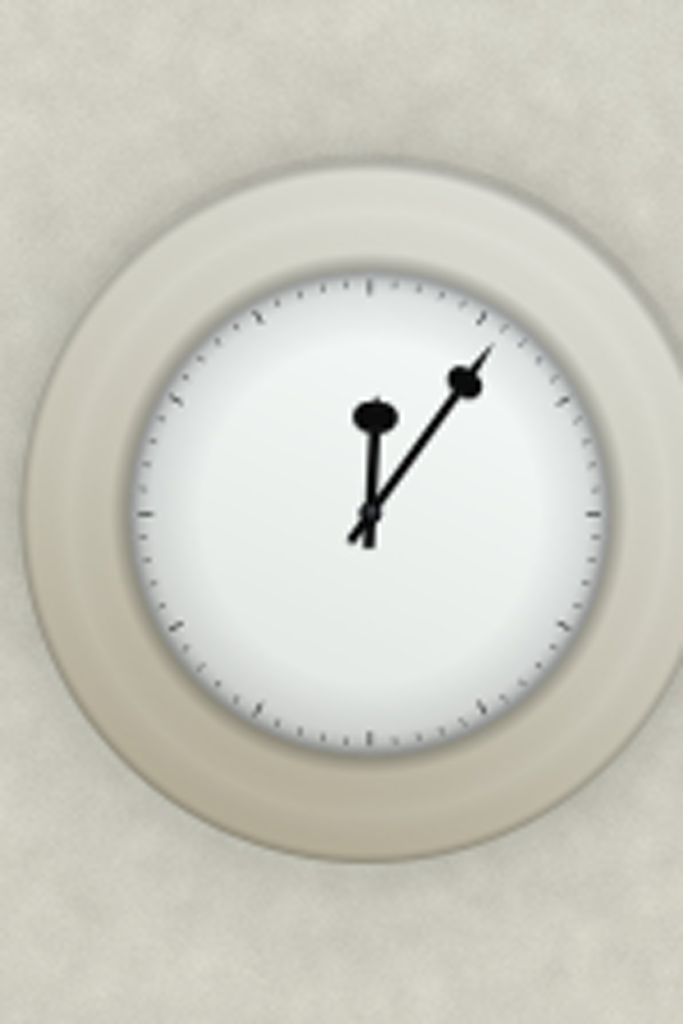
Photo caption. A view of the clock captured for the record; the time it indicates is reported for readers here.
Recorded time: 12:06
